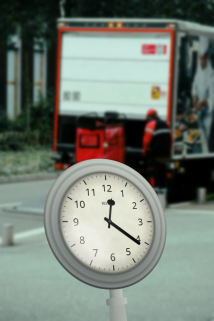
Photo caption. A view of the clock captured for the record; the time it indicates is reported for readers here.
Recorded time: 12:21
